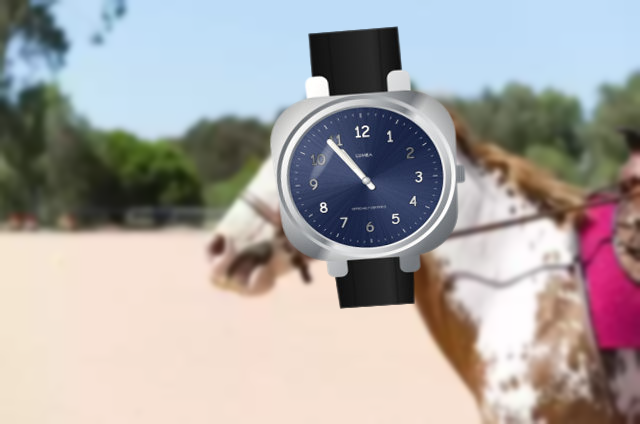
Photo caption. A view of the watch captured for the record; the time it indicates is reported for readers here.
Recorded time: 10:54
